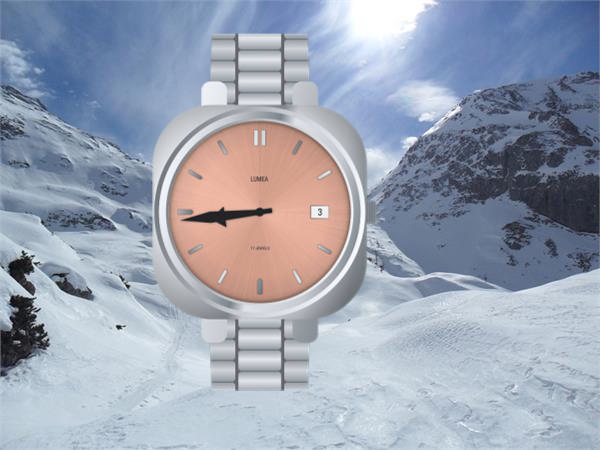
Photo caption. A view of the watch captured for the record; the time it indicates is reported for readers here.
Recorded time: 8:44
